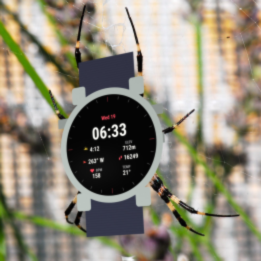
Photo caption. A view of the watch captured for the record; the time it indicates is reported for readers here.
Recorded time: 6:33
